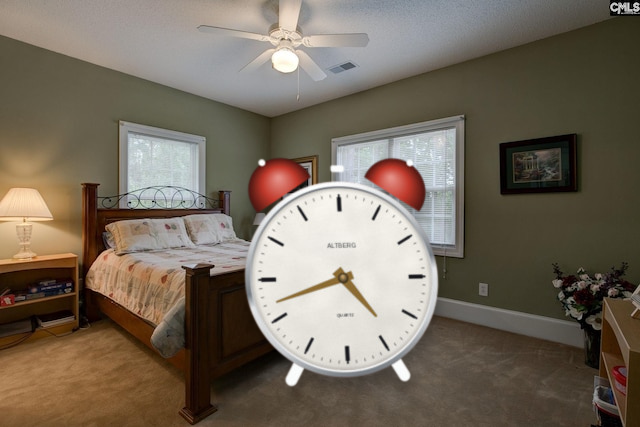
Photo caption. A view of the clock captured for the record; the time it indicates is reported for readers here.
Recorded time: 4:42
